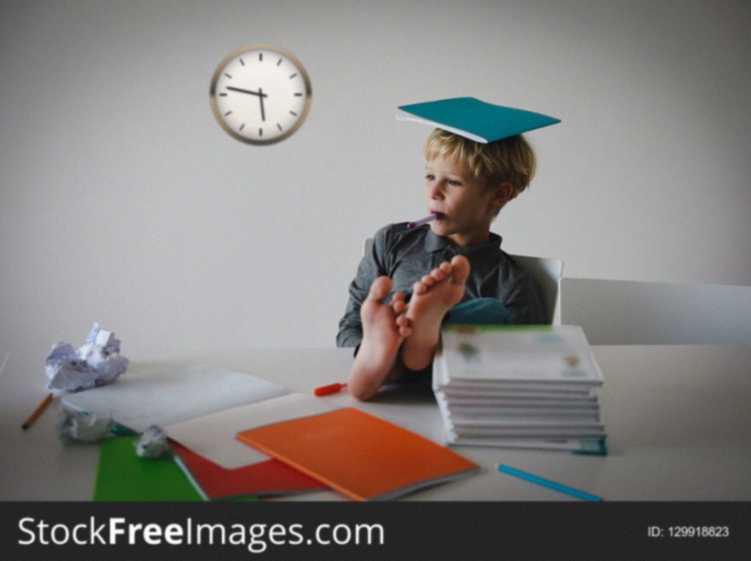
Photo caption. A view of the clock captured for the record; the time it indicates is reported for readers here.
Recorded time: 5:47
